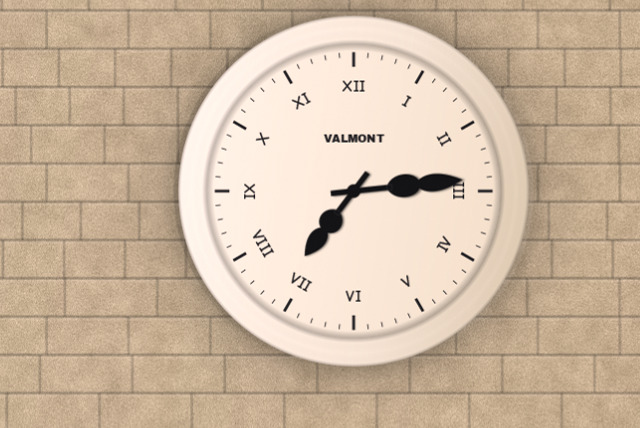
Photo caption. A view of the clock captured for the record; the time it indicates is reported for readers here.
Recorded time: 7:14
